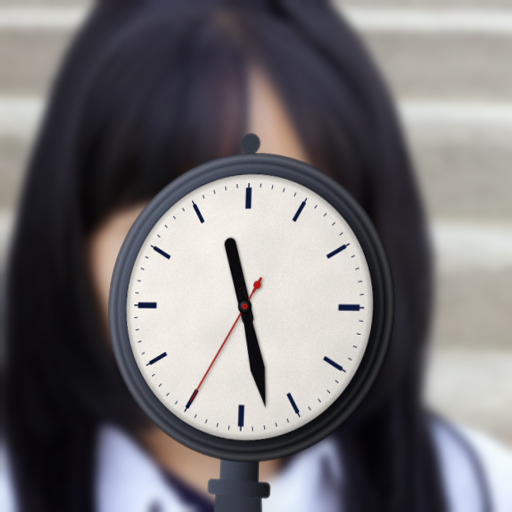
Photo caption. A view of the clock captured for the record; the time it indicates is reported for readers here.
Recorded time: 11:27:35
